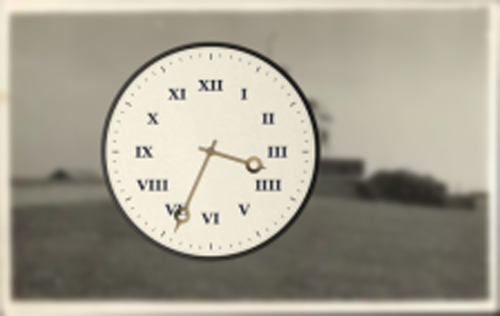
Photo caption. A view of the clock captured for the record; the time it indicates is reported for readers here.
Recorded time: 3:34
